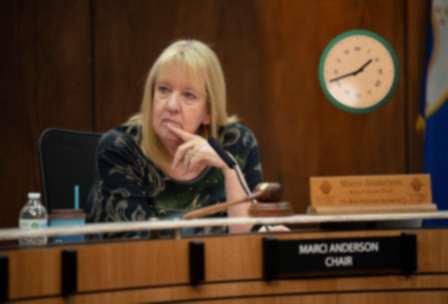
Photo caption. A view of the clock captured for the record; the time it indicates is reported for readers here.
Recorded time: 1:42
